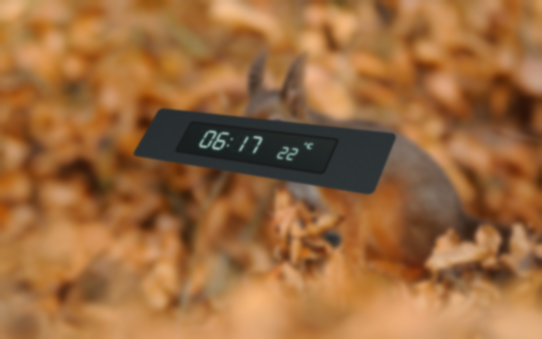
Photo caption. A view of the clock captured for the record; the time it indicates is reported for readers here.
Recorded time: 6:17
